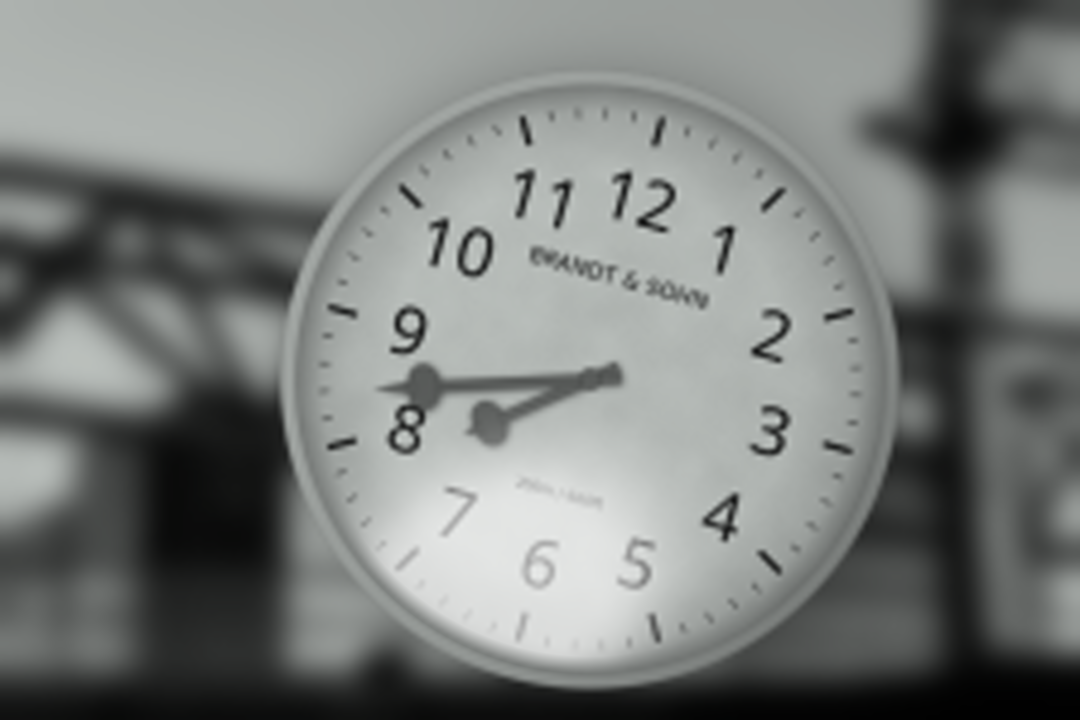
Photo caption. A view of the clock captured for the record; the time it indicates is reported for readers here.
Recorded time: 7:42
